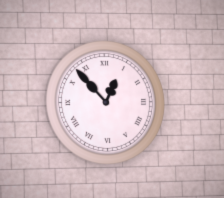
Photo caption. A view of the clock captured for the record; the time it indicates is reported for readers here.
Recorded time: 12:53
